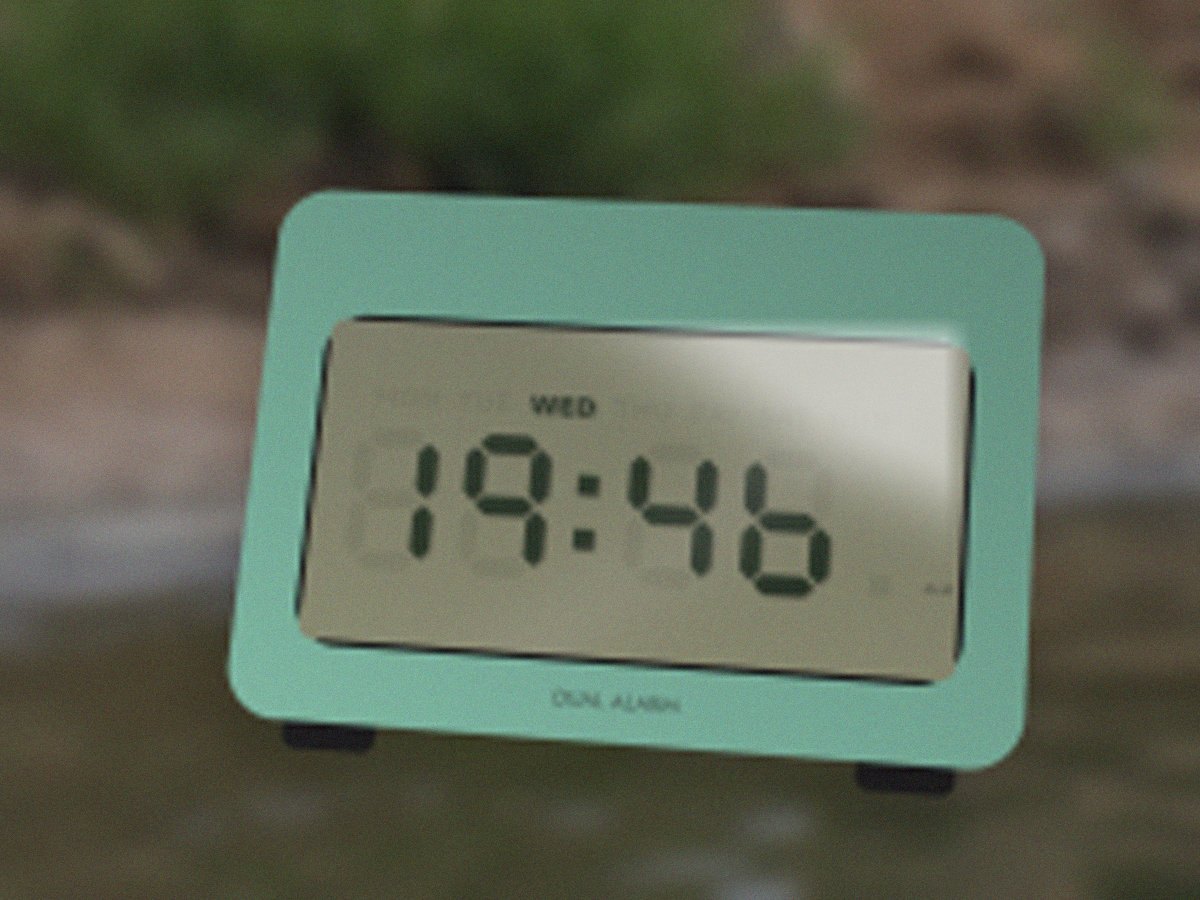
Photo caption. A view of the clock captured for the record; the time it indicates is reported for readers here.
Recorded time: 19:46
